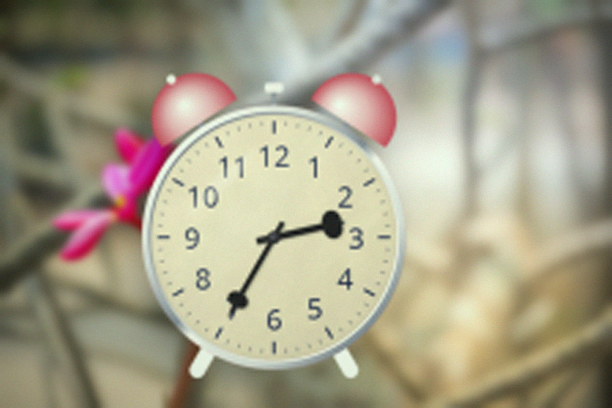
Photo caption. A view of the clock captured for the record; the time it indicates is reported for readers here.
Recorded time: 2:35
